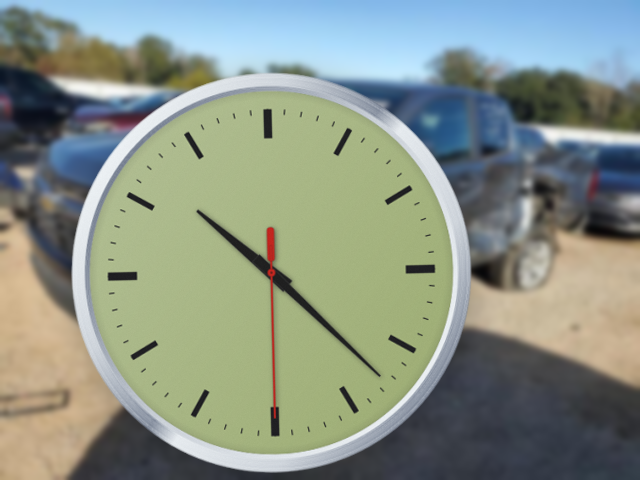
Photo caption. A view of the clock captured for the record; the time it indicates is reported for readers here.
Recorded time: 10:22:30
